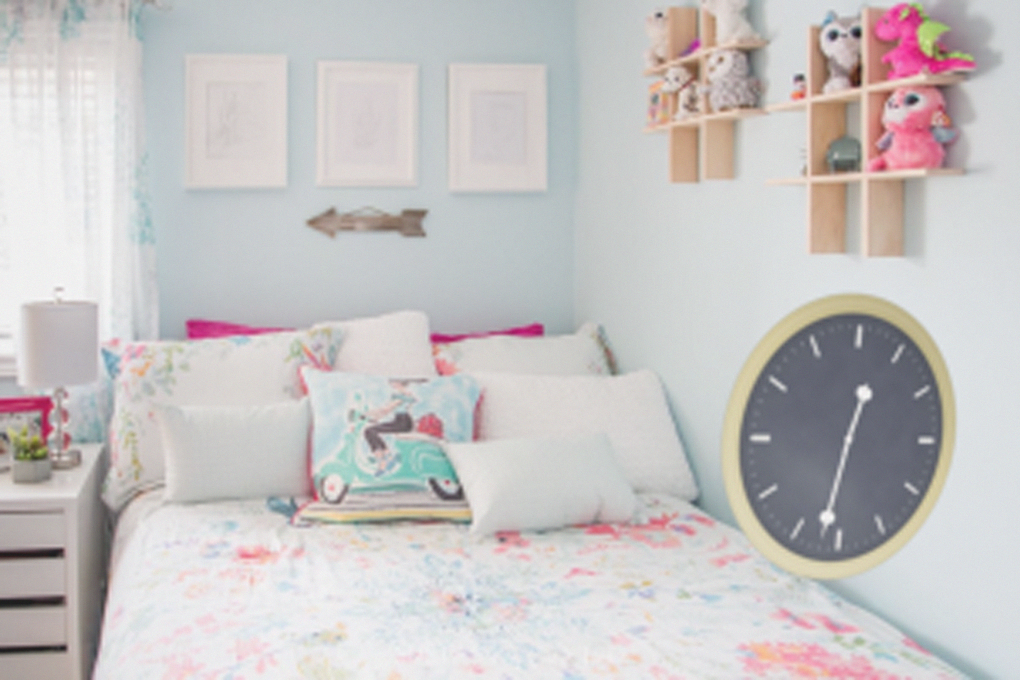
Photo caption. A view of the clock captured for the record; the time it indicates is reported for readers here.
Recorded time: 12:32
